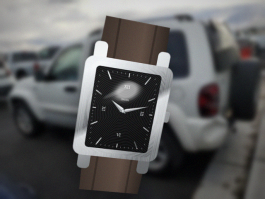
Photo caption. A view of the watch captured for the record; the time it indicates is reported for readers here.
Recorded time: 10:12
